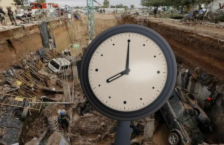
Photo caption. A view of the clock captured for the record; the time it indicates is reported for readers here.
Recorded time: 8:00
